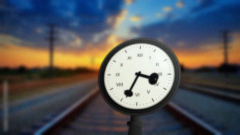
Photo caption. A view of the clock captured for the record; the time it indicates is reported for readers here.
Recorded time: 3:34
